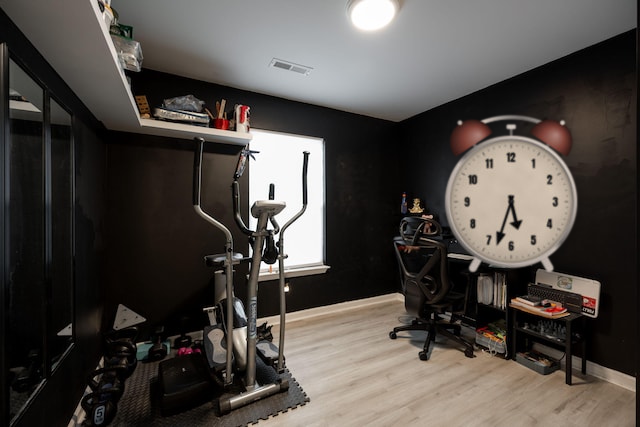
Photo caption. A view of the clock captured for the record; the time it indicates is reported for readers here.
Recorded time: 5:33
